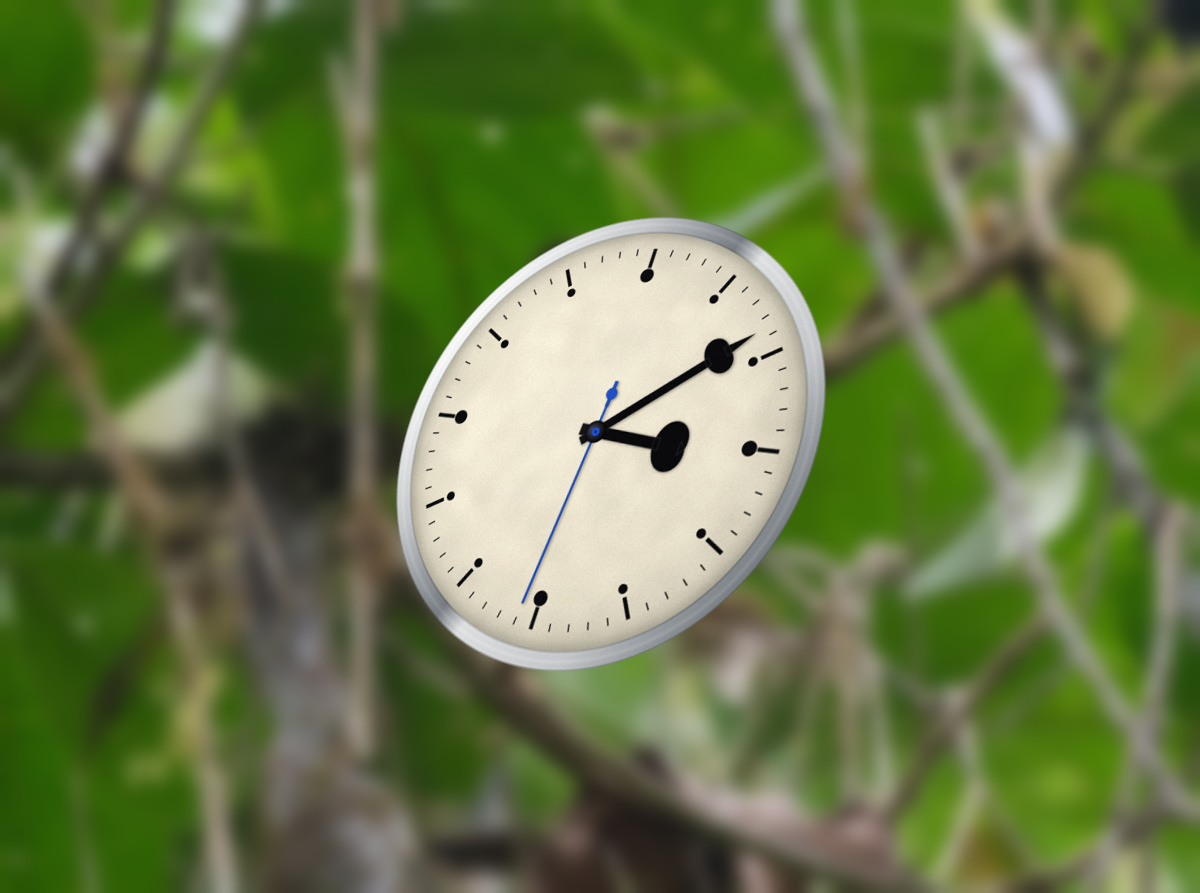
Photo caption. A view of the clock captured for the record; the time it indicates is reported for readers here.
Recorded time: 3:08:31
